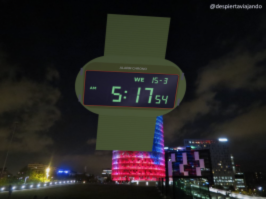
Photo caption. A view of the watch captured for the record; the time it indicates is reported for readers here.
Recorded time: 5:17
